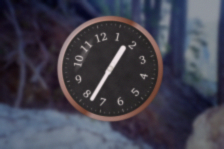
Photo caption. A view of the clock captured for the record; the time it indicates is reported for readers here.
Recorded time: 1:38
